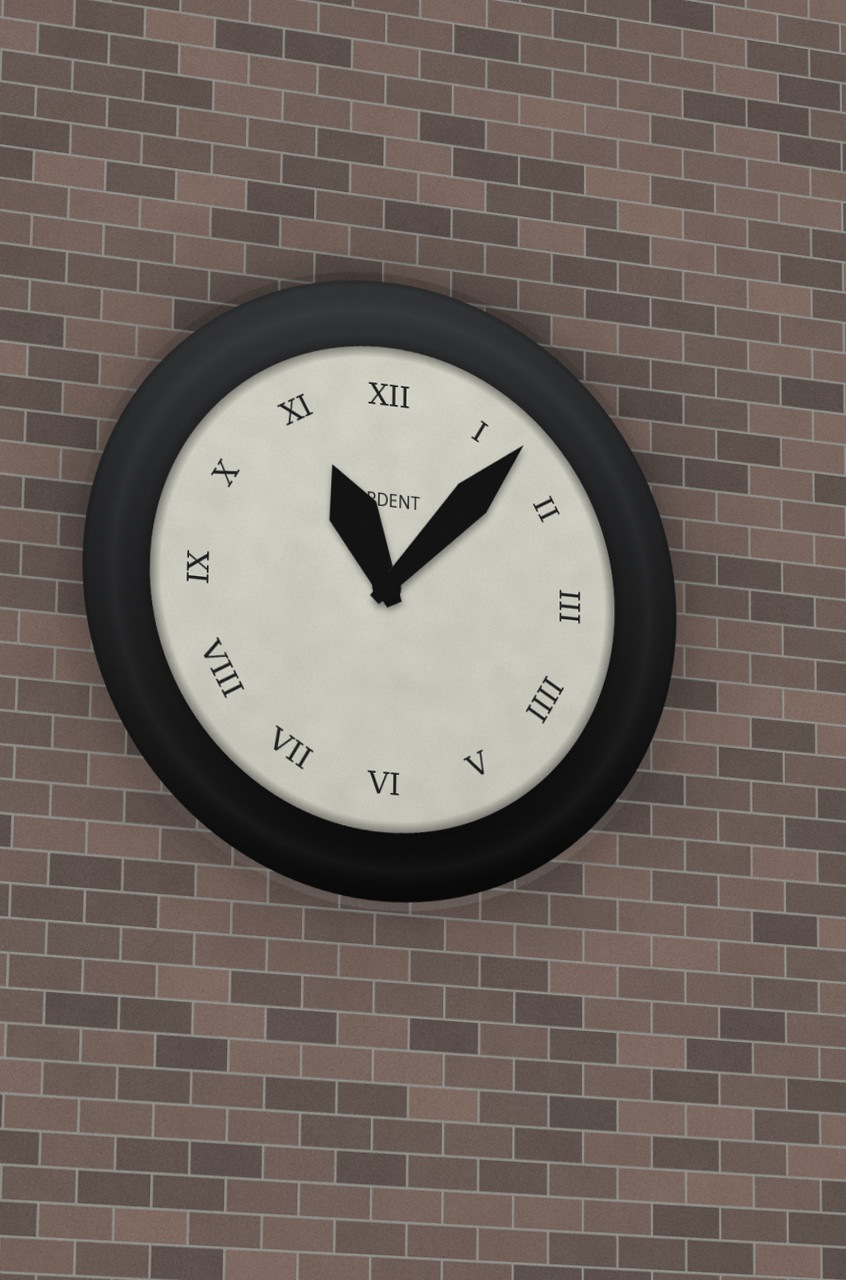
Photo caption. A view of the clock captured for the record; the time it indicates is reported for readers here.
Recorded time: 11:07
